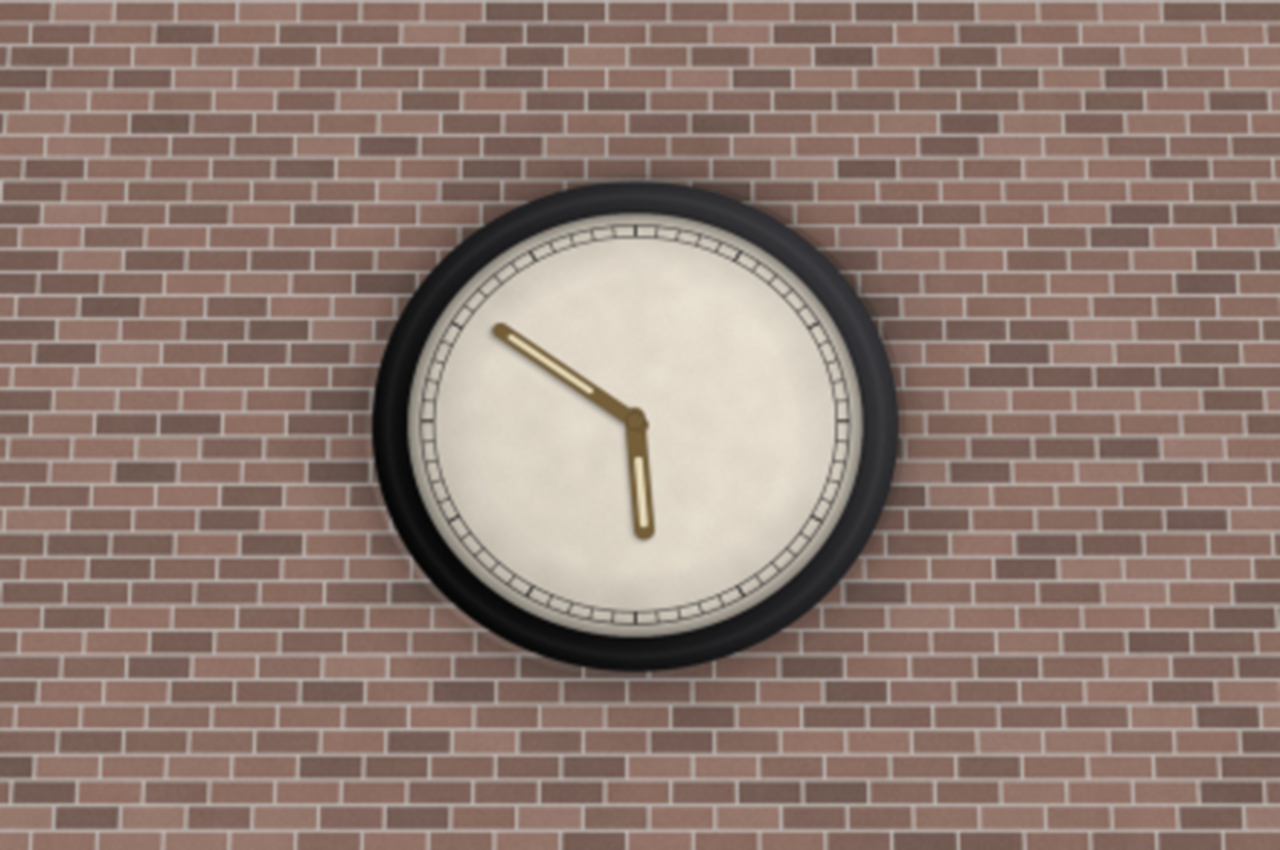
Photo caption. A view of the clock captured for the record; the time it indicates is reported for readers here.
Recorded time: 5:51
